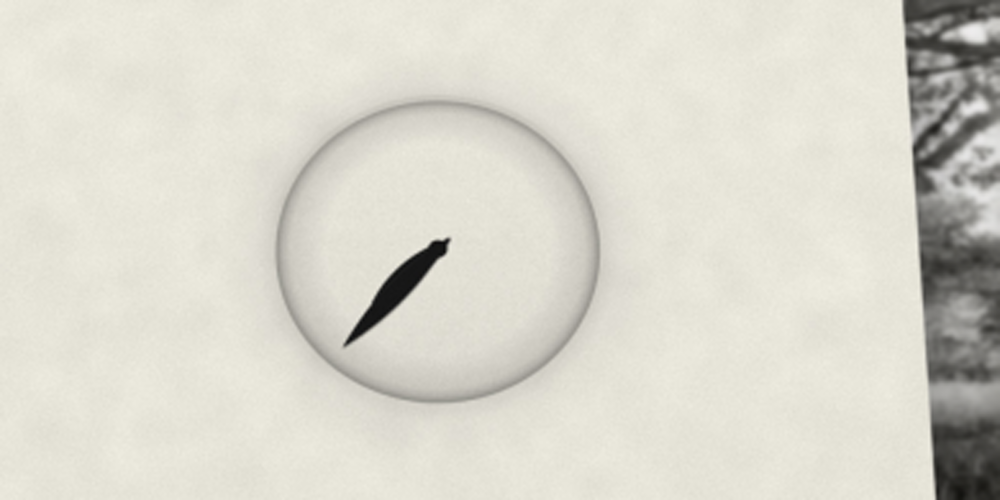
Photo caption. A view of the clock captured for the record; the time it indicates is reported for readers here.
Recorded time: 7:37
